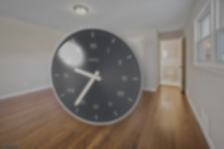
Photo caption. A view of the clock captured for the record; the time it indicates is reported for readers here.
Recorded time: 9:36
